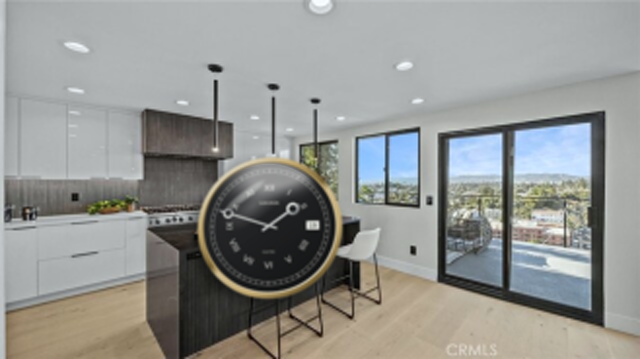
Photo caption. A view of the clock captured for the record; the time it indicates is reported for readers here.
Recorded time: 1:48
